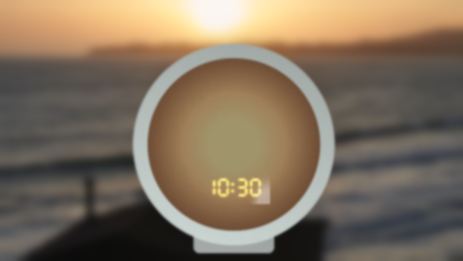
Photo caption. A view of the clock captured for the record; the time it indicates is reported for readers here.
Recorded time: 10:30
